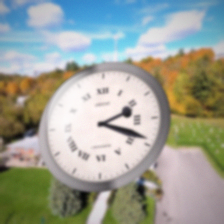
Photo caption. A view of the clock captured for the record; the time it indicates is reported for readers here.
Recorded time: 2:19
